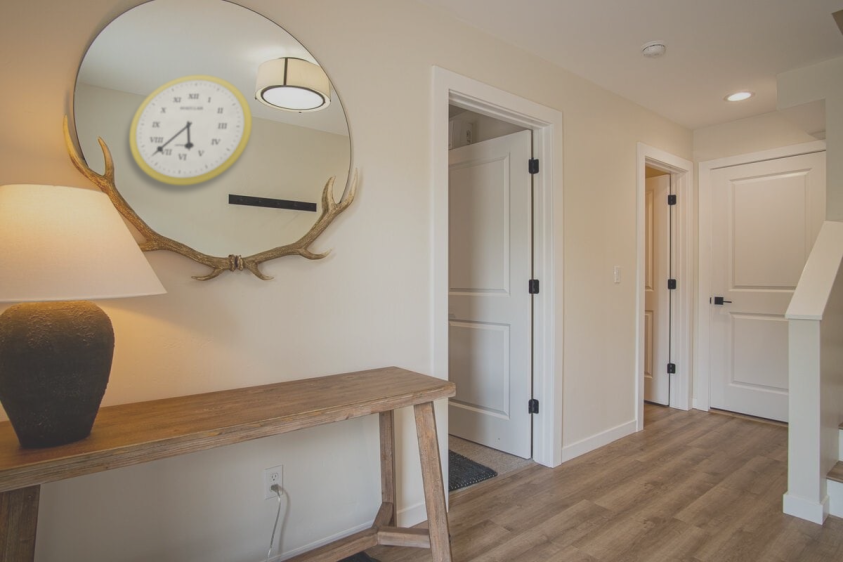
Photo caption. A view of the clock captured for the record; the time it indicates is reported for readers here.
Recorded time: 5:37
